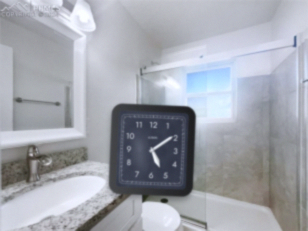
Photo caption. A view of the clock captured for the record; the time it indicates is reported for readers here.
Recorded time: 5:09
